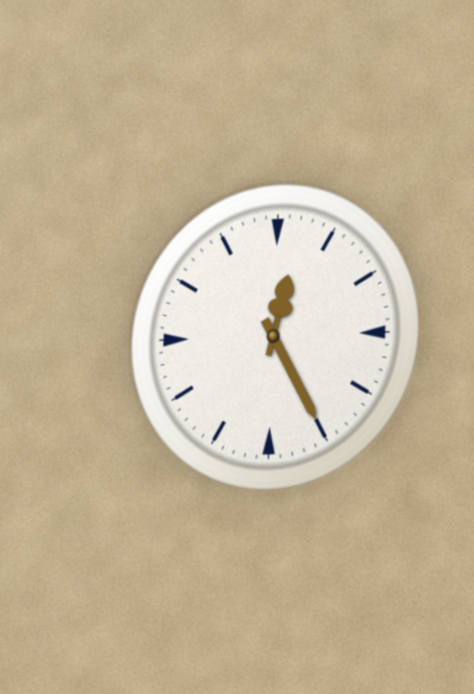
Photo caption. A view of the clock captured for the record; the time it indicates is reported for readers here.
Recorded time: 12:25
